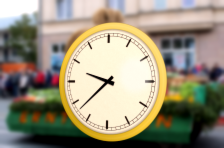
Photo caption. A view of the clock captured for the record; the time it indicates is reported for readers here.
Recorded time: 9:38
